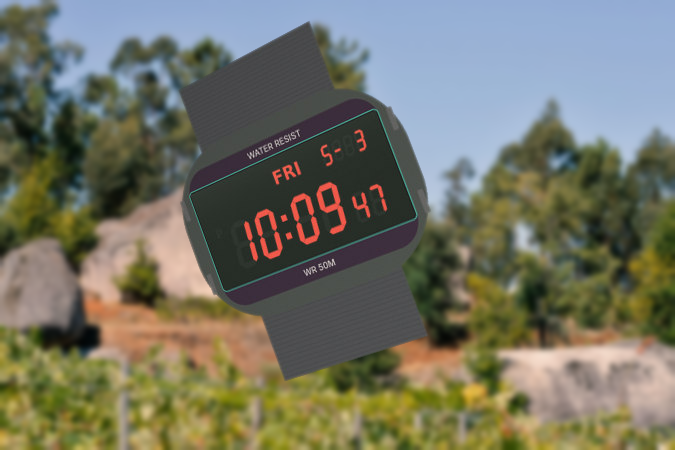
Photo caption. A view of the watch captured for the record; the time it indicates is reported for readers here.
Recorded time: 10:09:47
